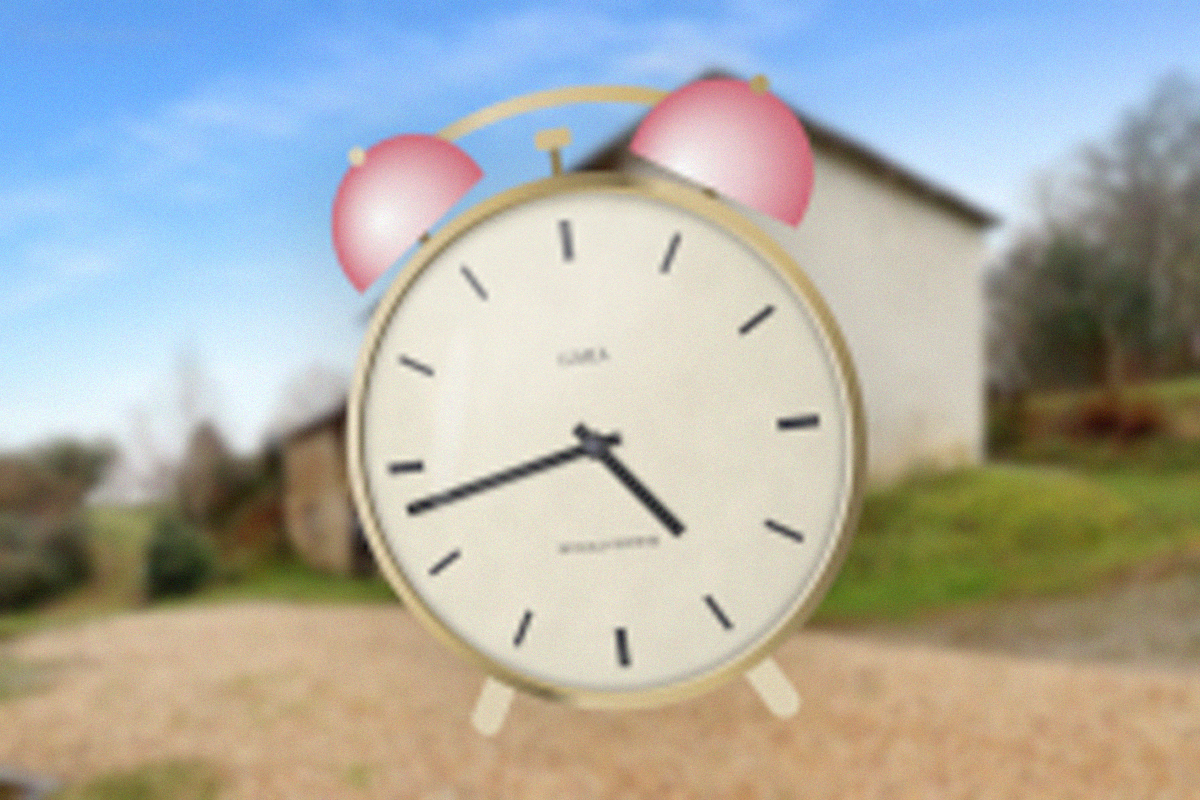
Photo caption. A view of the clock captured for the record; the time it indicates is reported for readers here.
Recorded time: 4:43
